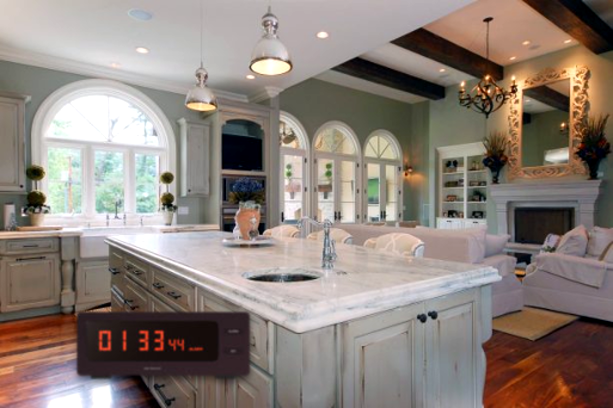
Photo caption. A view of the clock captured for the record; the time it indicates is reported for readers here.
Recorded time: 1:33:44
